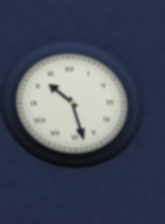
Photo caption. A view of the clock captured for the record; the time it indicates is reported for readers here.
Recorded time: 10:28
